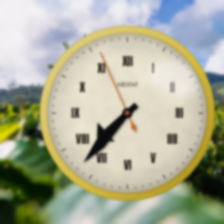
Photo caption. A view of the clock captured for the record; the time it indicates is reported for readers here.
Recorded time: 7:36:56
